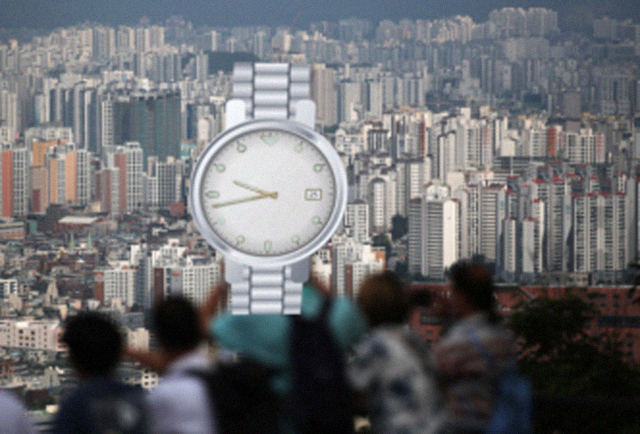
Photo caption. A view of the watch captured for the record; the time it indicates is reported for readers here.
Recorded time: 9:43
